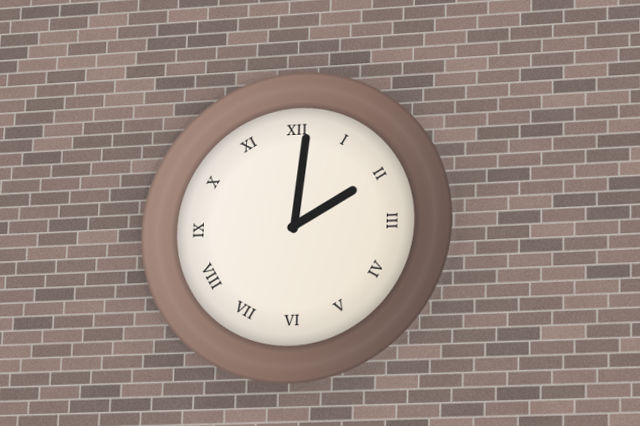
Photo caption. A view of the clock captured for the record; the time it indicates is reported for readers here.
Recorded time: 2:01
